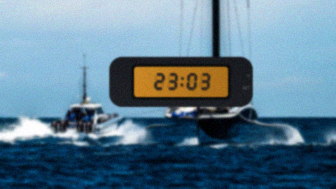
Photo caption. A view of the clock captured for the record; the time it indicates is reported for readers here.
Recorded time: 23:03
